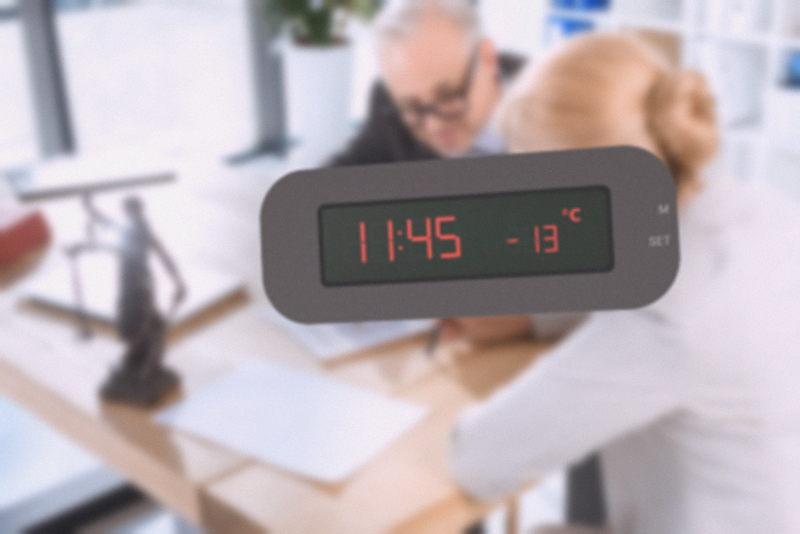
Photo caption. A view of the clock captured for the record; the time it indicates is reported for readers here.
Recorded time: 11:45
